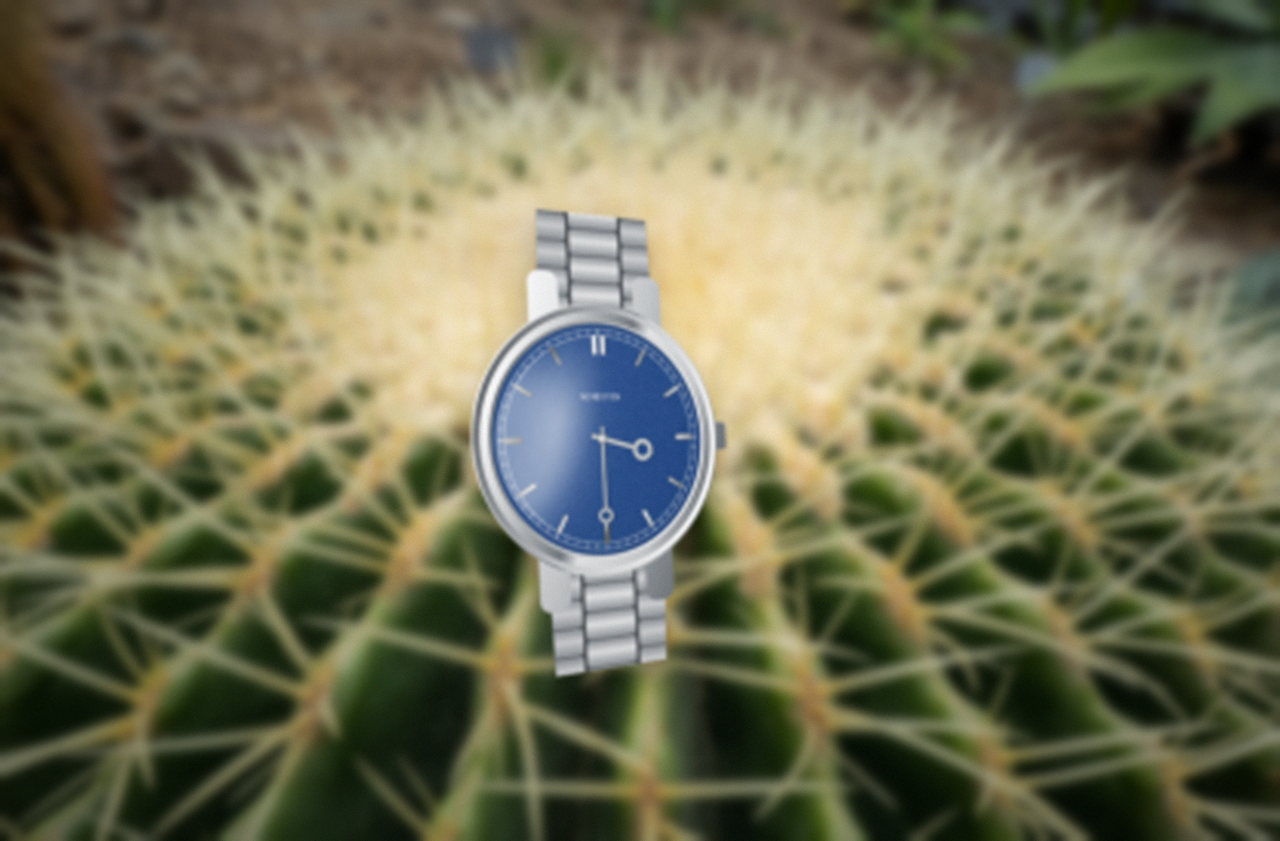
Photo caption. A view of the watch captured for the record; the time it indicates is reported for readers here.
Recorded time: 3:30
